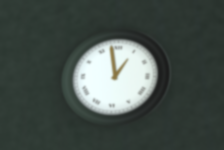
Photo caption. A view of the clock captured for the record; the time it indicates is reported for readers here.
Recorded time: 12:58
